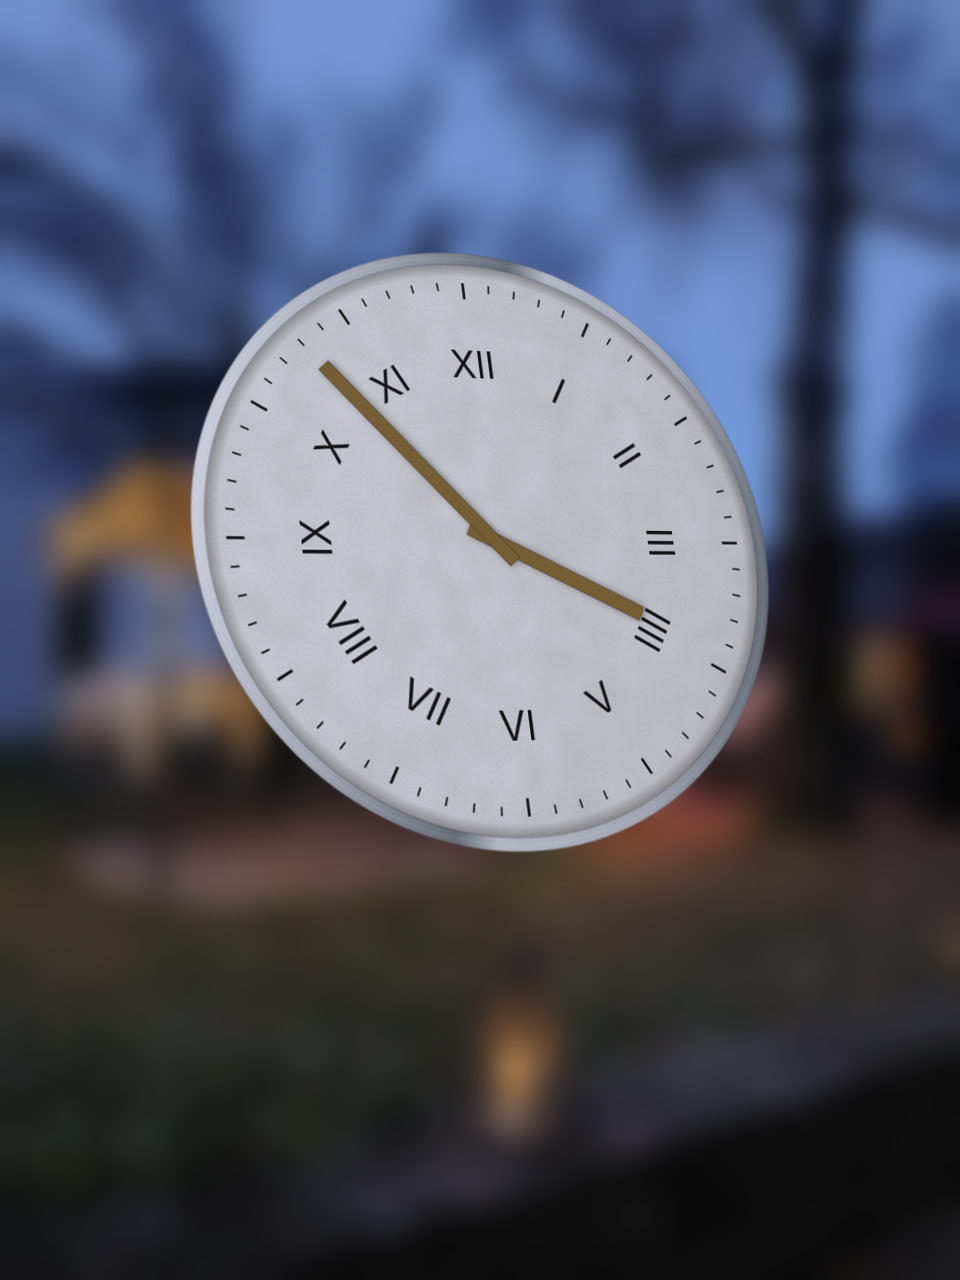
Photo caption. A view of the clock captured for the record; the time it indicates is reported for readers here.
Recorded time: 3:53
